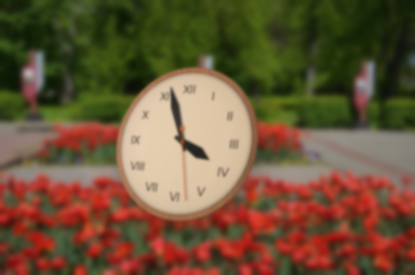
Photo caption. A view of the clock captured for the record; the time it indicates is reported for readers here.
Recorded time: 3:56:28
